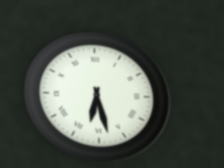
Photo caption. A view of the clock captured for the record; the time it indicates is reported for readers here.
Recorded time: 6:28
